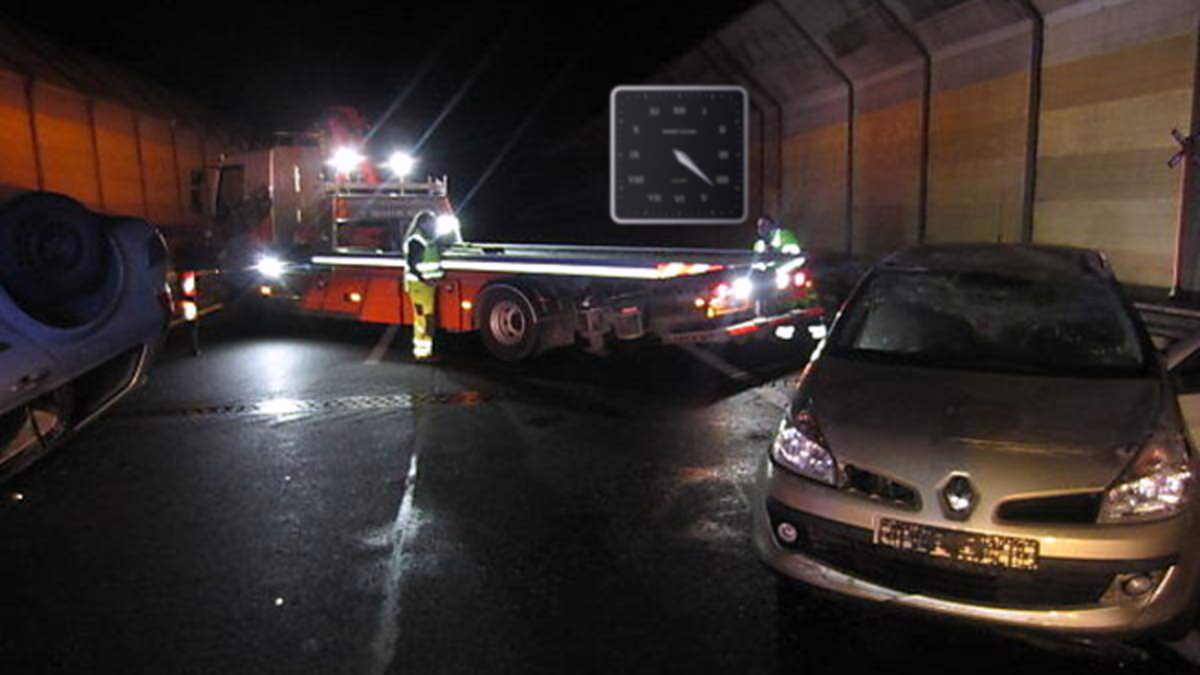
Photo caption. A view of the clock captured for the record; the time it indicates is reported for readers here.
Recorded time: 4:22
